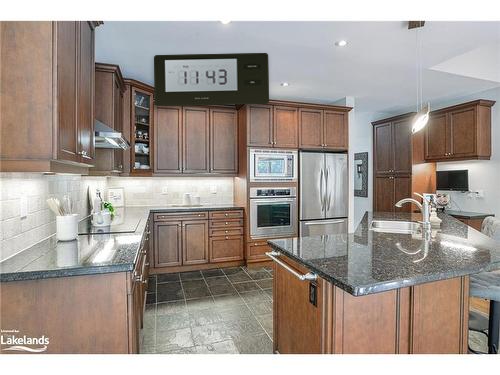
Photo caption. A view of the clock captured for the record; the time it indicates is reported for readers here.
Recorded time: 11:43
